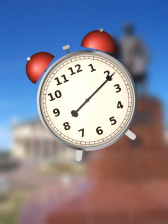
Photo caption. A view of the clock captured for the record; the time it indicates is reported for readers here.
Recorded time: 8:11
